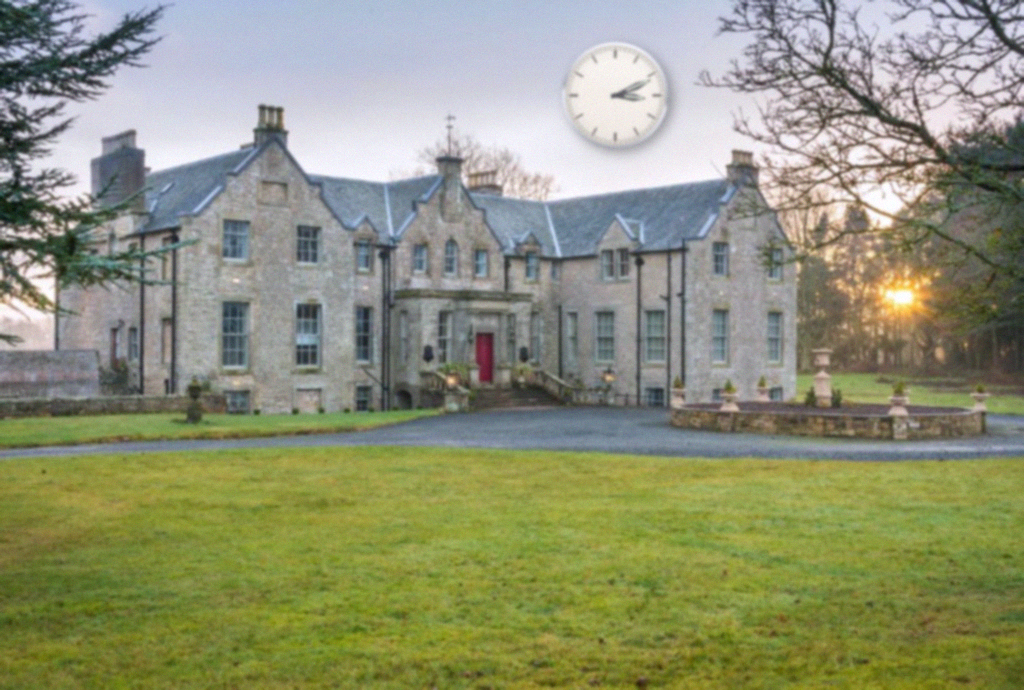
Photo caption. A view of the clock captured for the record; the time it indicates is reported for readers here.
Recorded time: 3:11
